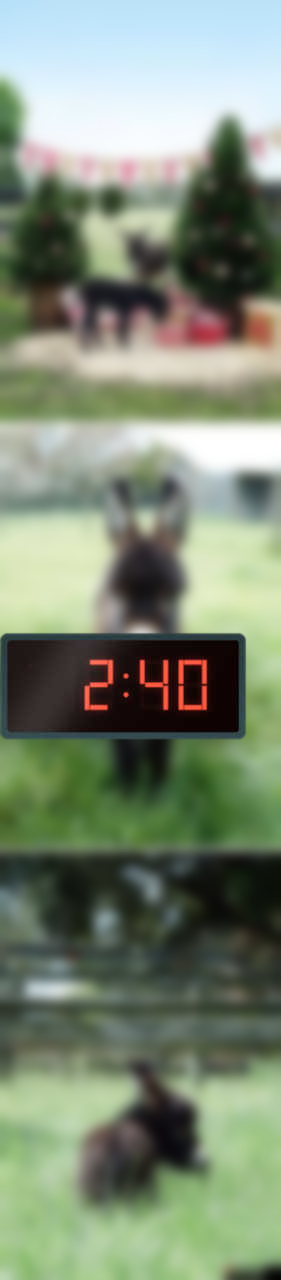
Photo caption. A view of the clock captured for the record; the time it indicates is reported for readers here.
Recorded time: 2:40
